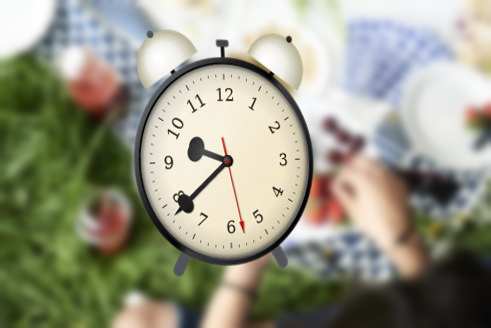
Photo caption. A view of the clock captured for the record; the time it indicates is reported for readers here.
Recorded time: 9:38:28
